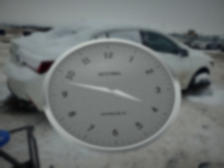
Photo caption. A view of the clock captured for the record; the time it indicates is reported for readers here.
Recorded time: 3:48
